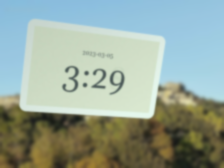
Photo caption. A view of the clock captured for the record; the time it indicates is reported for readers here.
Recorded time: 3:29
